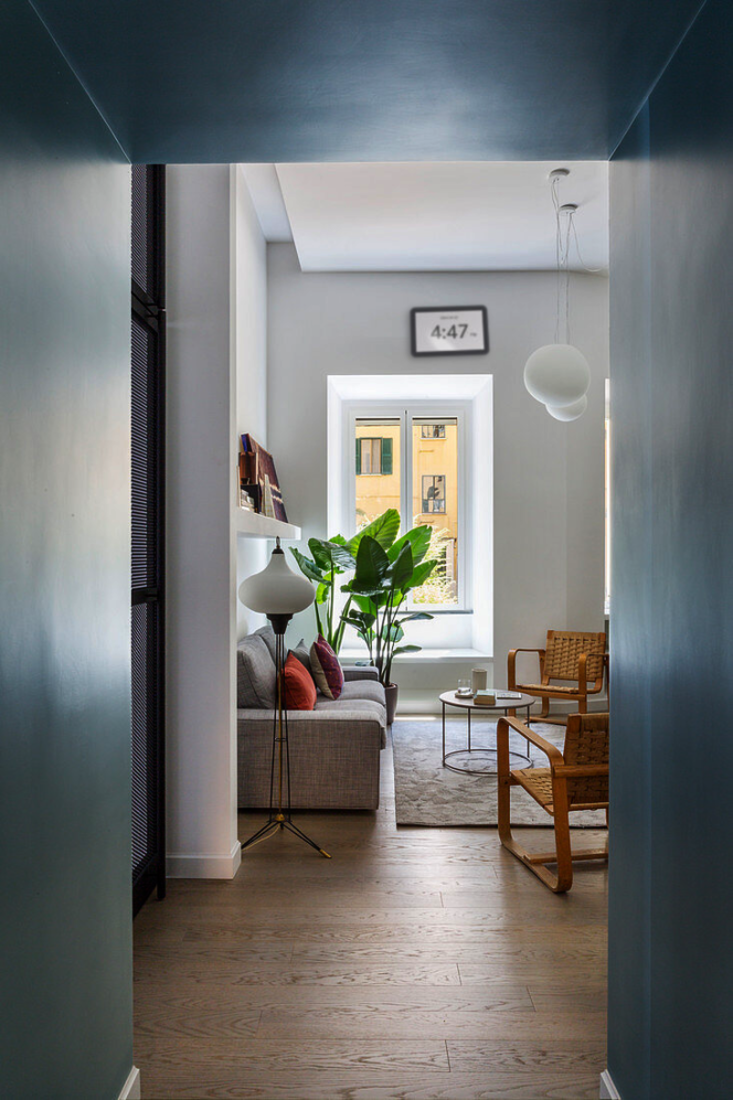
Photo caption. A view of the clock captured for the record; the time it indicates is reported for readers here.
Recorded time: 4:47
